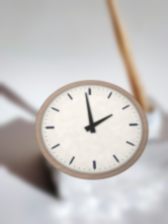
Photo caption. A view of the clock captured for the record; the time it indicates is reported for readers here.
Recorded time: 1:59
